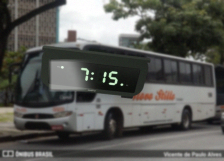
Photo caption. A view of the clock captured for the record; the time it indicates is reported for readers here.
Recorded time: 7:15
